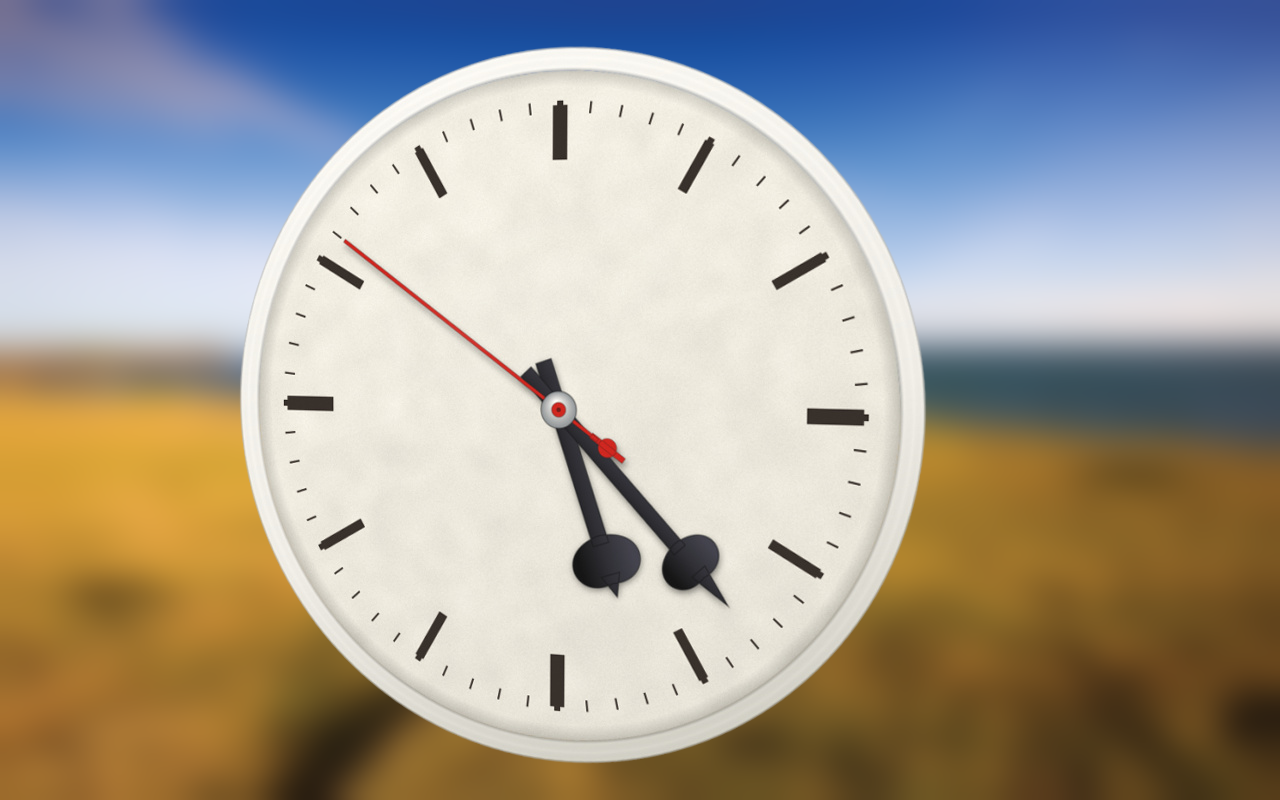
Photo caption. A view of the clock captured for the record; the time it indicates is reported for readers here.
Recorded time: 5:22:51
